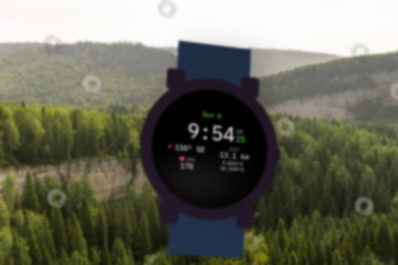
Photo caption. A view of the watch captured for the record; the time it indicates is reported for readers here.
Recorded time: 9:54
